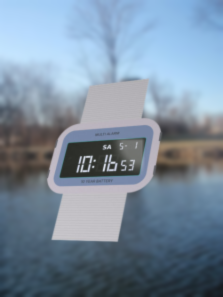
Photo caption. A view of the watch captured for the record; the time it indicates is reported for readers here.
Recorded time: 10:16:53
